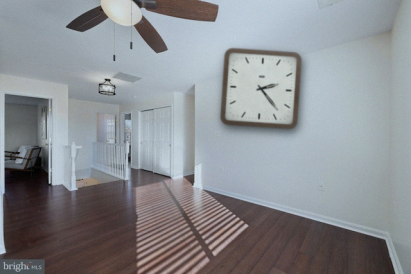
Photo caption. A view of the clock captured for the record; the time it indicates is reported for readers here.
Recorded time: 2:23
